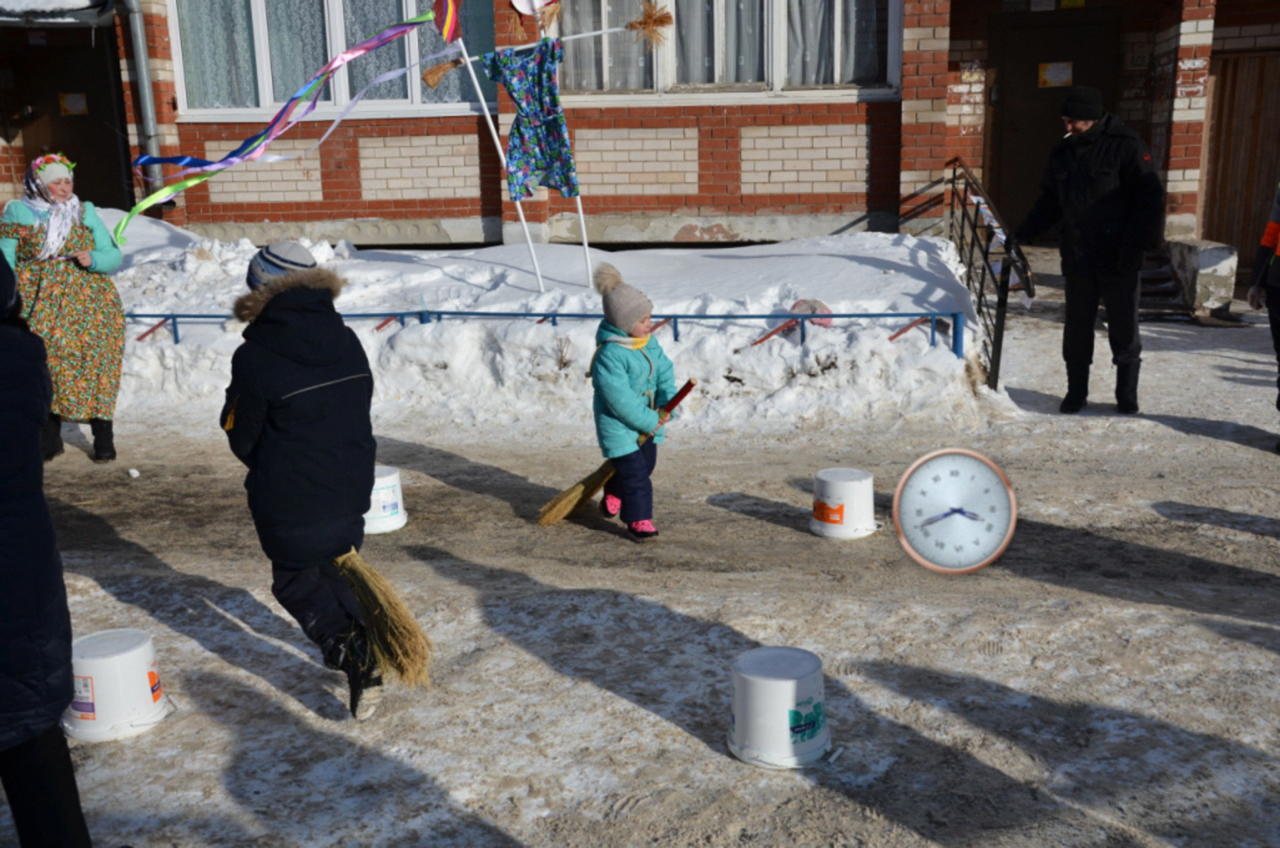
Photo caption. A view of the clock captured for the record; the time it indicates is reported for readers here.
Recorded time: 3:42
